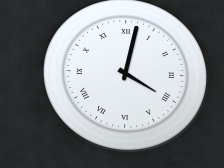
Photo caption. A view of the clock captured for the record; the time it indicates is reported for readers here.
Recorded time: 4:02
